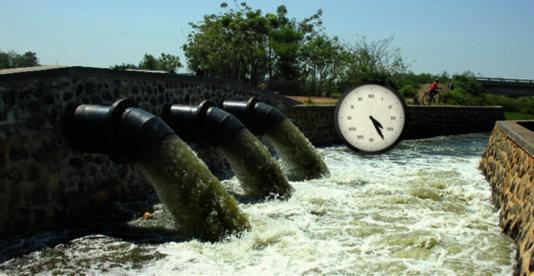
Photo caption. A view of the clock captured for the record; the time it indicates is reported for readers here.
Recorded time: 4:25
